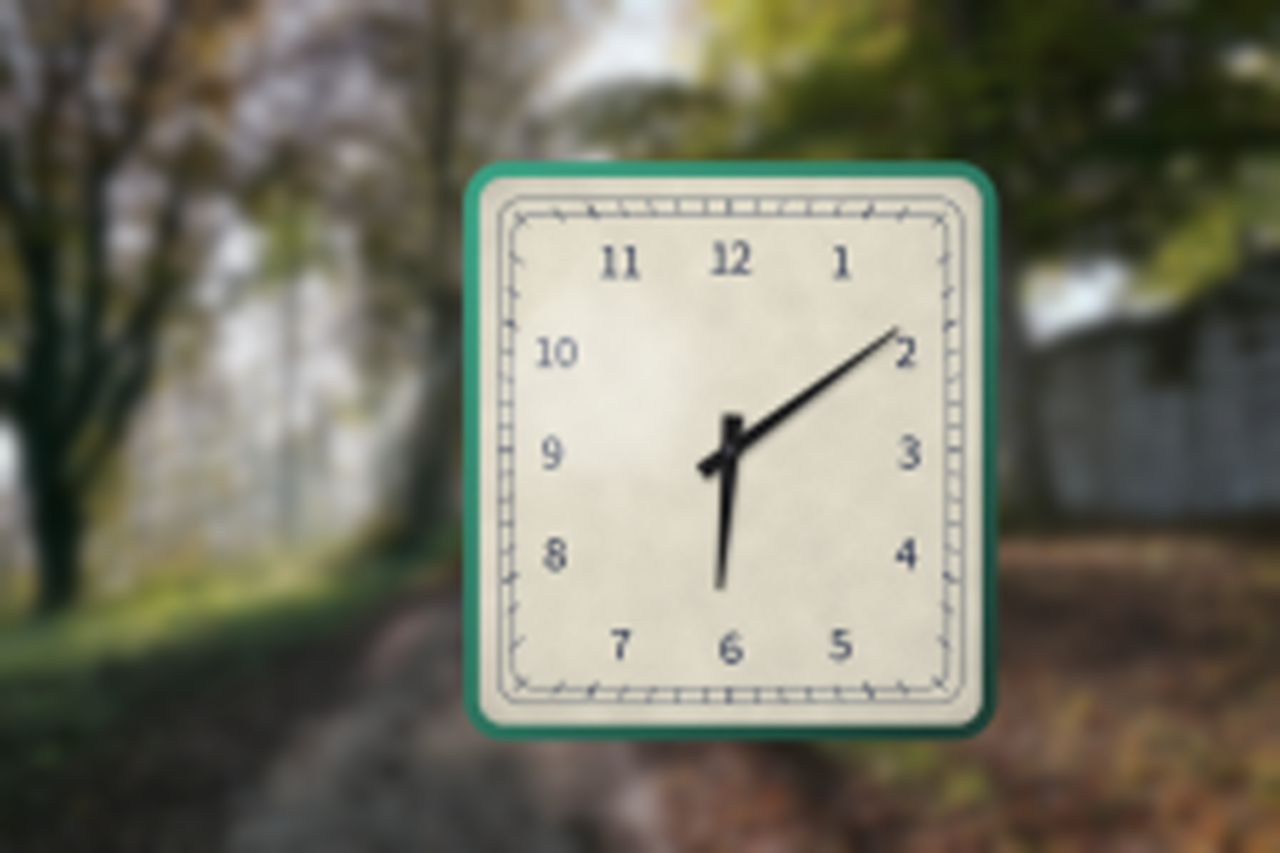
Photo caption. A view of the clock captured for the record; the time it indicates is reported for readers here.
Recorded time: 6:09
